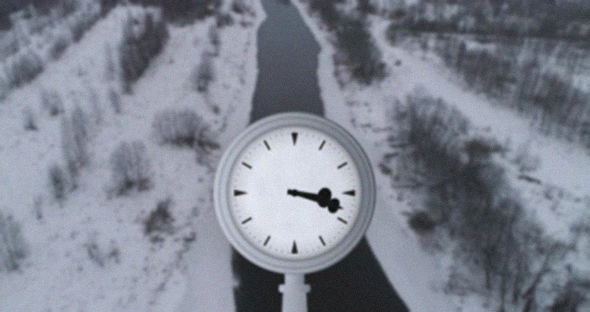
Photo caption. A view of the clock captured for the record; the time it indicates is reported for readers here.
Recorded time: 3:18
